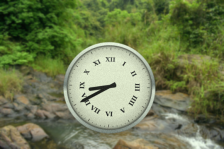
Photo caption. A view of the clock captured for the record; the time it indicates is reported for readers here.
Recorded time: 8:40
